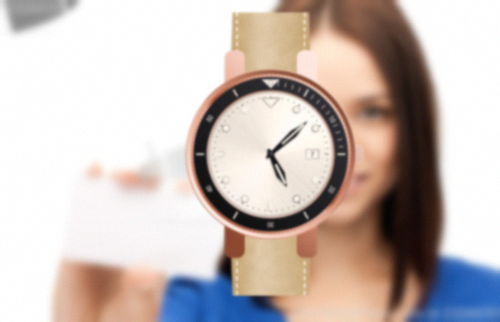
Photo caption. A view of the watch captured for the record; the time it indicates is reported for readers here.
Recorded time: 5:08
